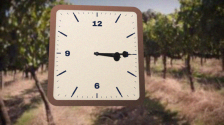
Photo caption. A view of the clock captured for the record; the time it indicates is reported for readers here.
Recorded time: 3:15
